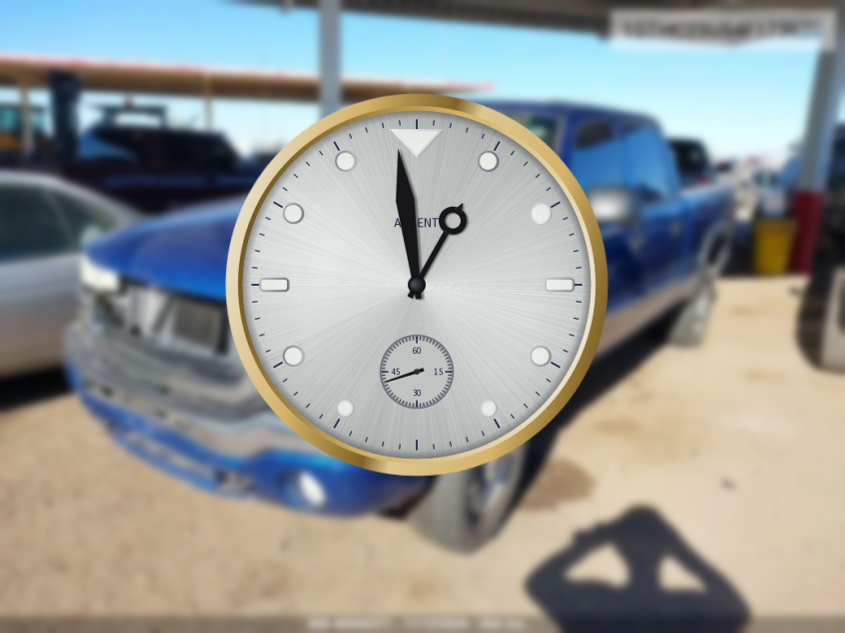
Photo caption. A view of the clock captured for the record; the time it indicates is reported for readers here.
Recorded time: 12:58:42
